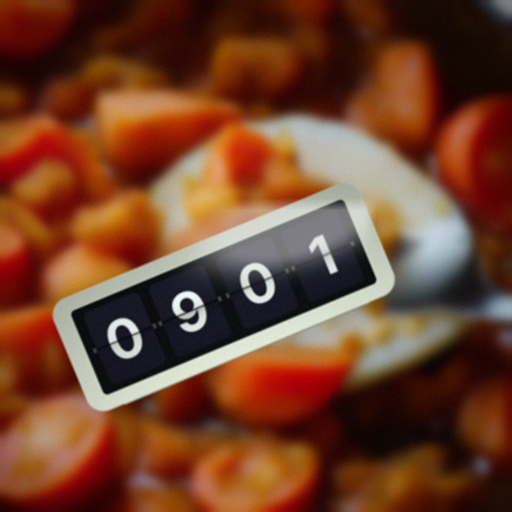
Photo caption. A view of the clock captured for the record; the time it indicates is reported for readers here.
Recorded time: 9:01
